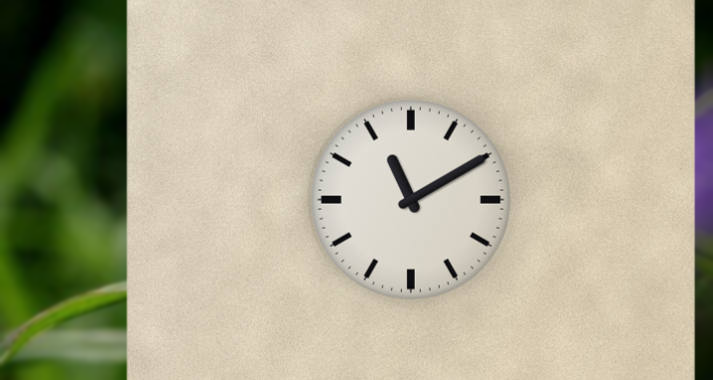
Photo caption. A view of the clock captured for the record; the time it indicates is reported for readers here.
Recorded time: 11:10
